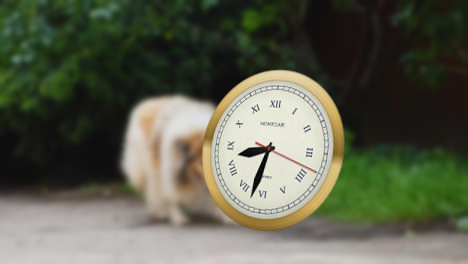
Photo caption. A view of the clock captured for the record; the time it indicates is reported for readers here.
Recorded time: 8:32:18
